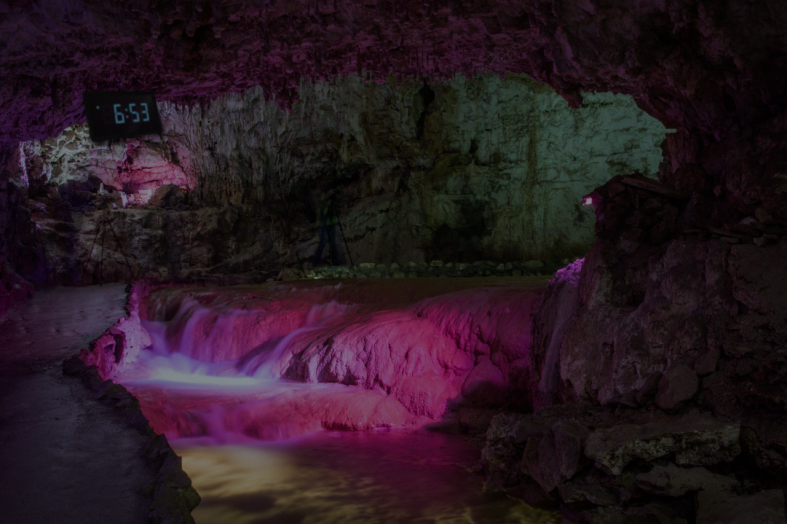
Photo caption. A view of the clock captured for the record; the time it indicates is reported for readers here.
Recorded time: 6:53
